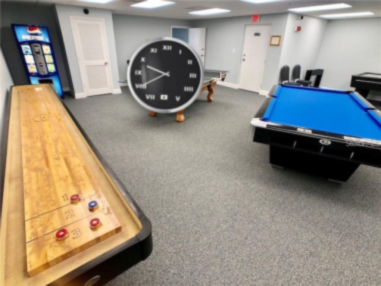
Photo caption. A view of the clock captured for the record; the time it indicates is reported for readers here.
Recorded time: 9:40
